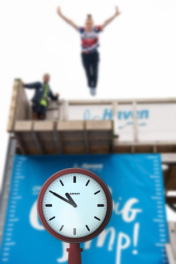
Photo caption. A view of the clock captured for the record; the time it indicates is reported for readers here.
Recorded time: 10:50
